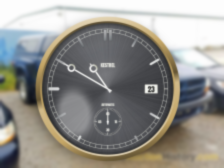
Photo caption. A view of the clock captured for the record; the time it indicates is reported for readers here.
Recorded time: 10:50
